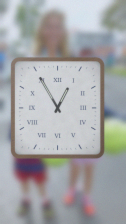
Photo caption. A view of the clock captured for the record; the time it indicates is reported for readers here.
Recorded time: 12:55
